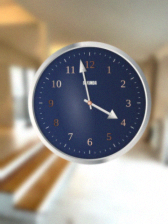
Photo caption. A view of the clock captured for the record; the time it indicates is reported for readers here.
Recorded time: 3:58
